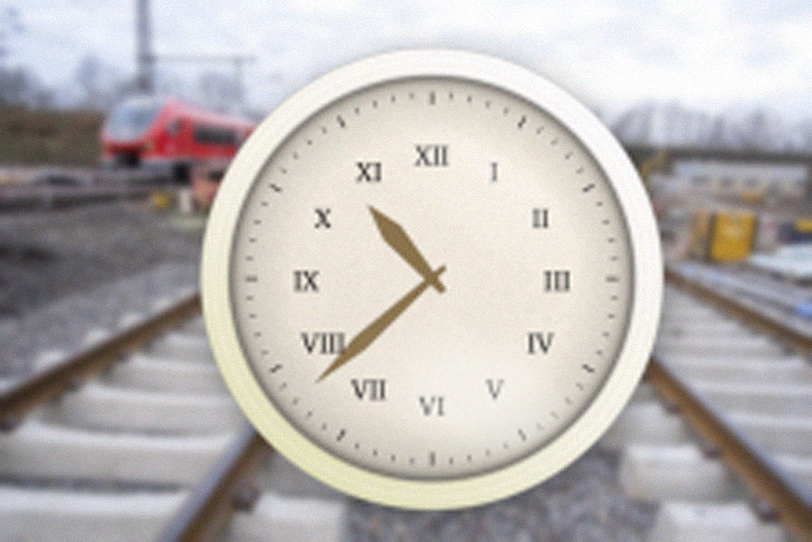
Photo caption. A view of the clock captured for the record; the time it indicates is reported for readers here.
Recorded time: 10:38
